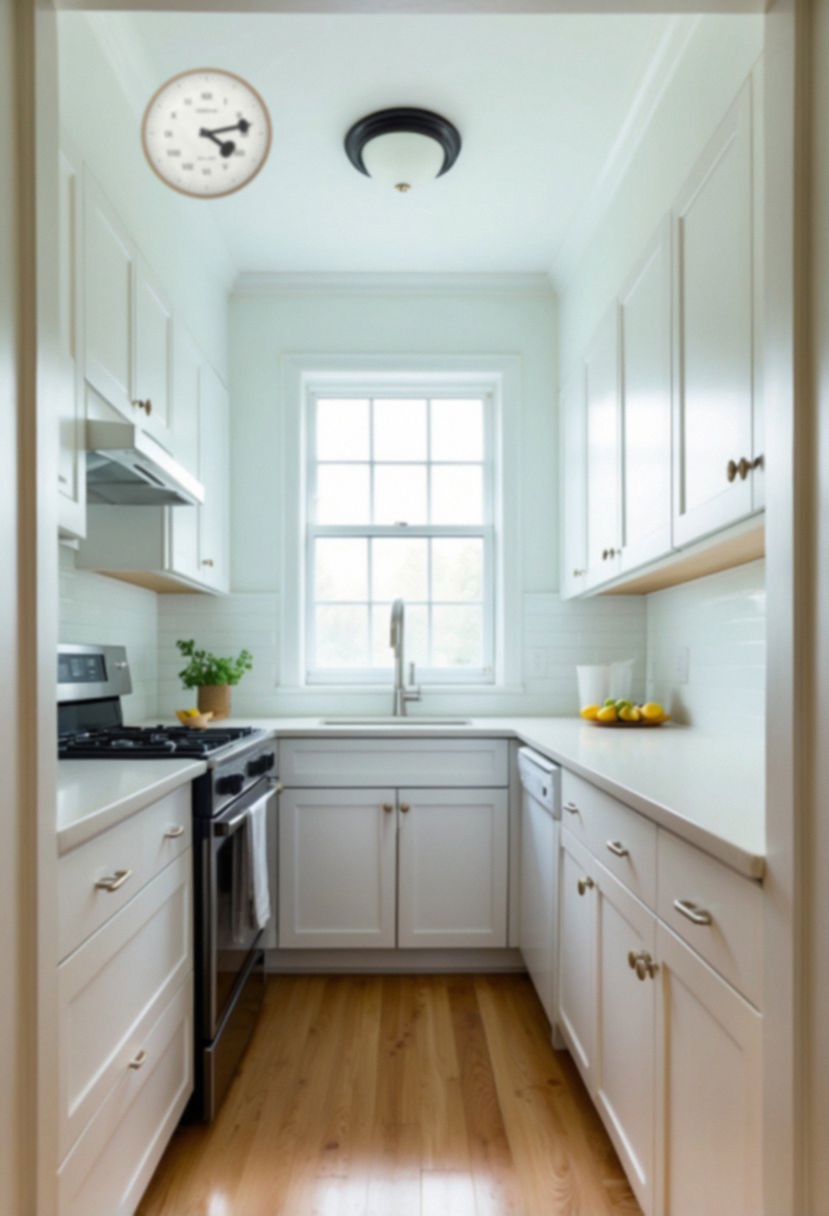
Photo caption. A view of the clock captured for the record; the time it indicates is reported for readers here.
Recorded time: 4:13
